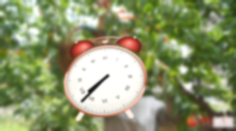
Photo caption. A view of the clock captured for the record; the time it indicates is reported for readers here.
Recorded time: 7:37
